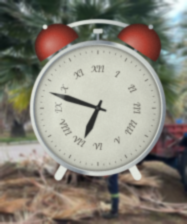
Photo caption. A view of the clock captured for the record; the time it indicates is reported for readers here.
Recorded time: 6:48
